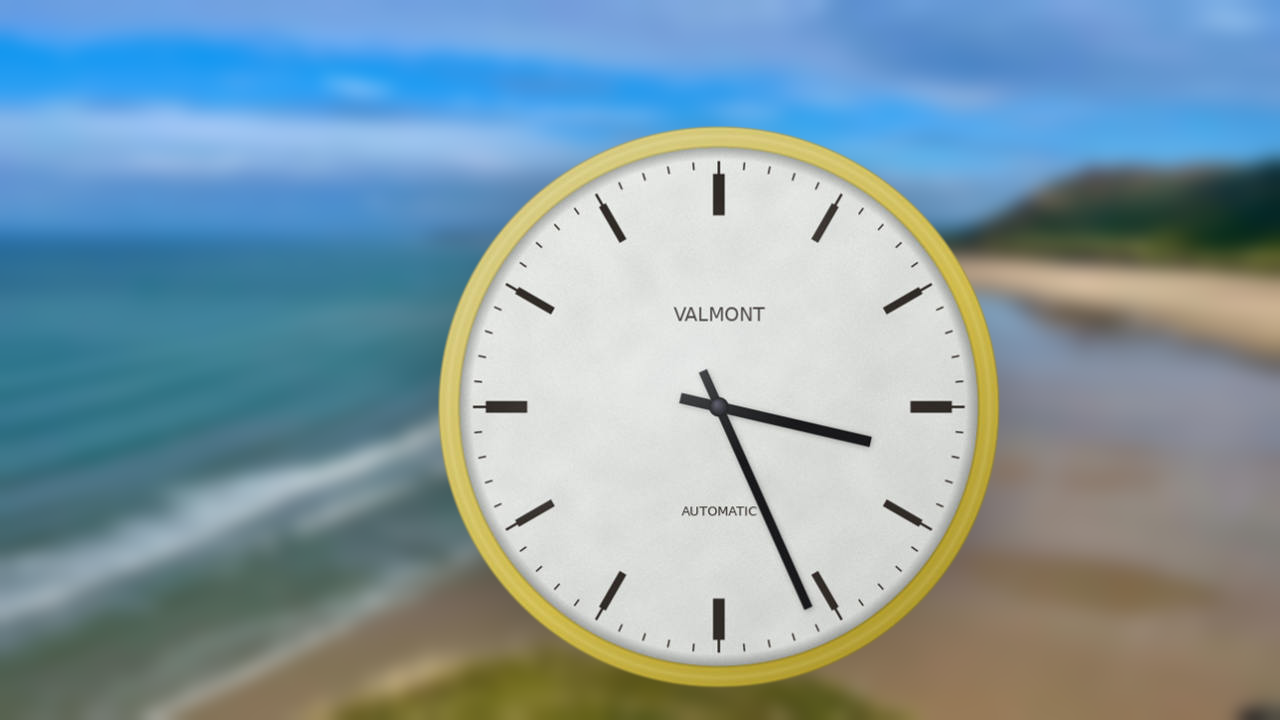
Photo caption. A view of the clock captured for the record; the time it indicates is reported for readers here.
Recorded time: 3:26
